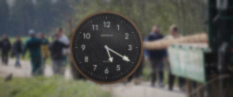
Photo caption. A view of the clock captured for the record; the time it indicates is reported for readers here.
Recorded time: 5:20
